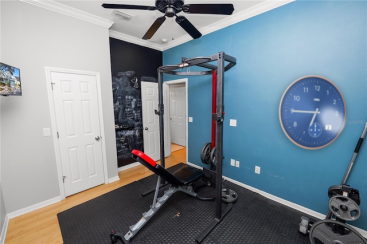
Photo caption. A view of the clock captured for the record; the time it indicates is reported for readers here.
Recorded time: 6:45
